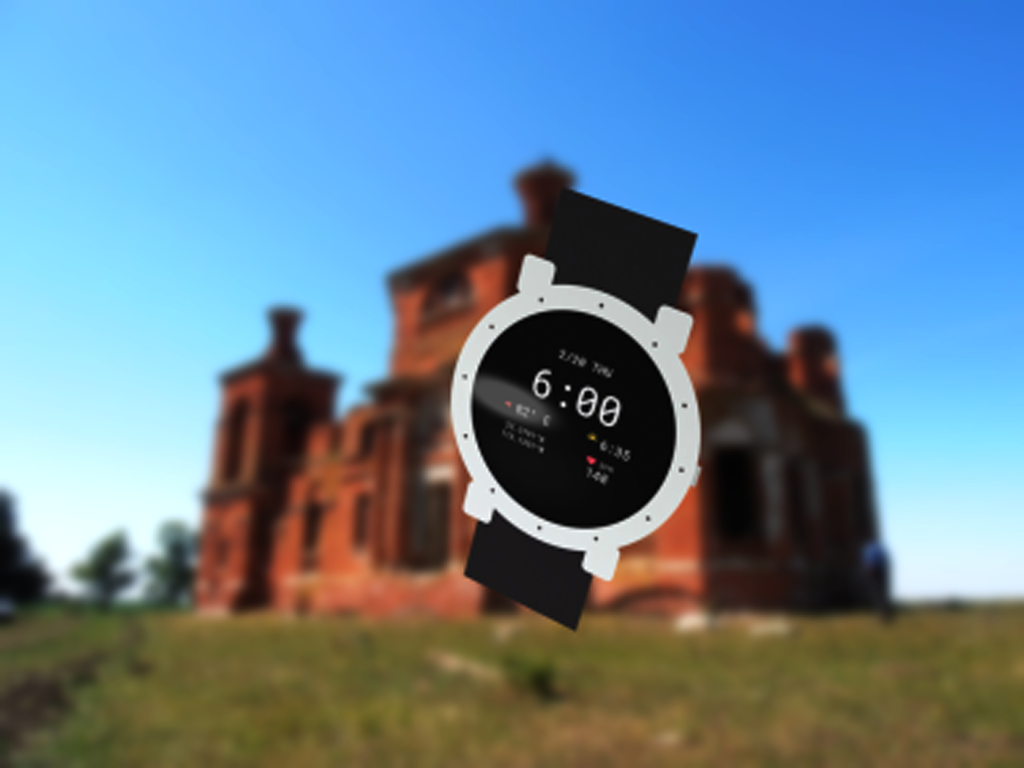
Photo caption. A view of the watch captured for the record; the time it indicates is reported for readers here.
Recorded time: 6:00
